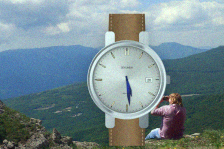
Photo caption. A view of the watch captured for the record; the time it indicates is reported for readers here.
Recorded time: 5:29
